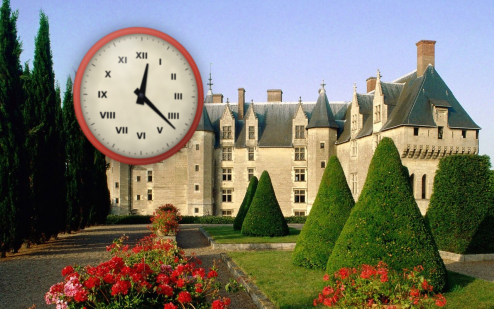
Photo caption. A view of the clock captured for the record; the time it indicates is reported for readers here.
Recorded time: 12:22
